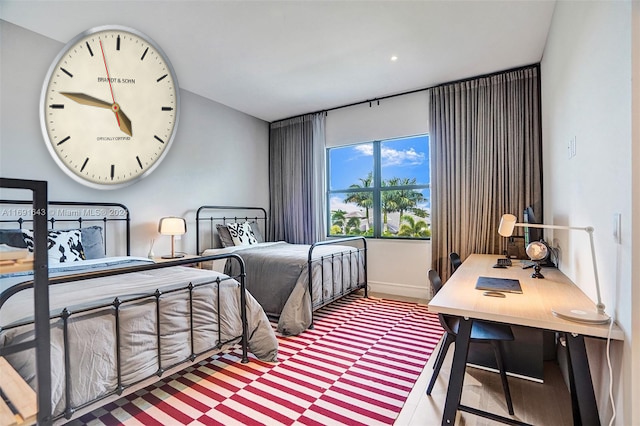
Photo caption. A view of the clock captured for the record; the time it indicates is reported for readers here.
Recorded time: 4:46:57
